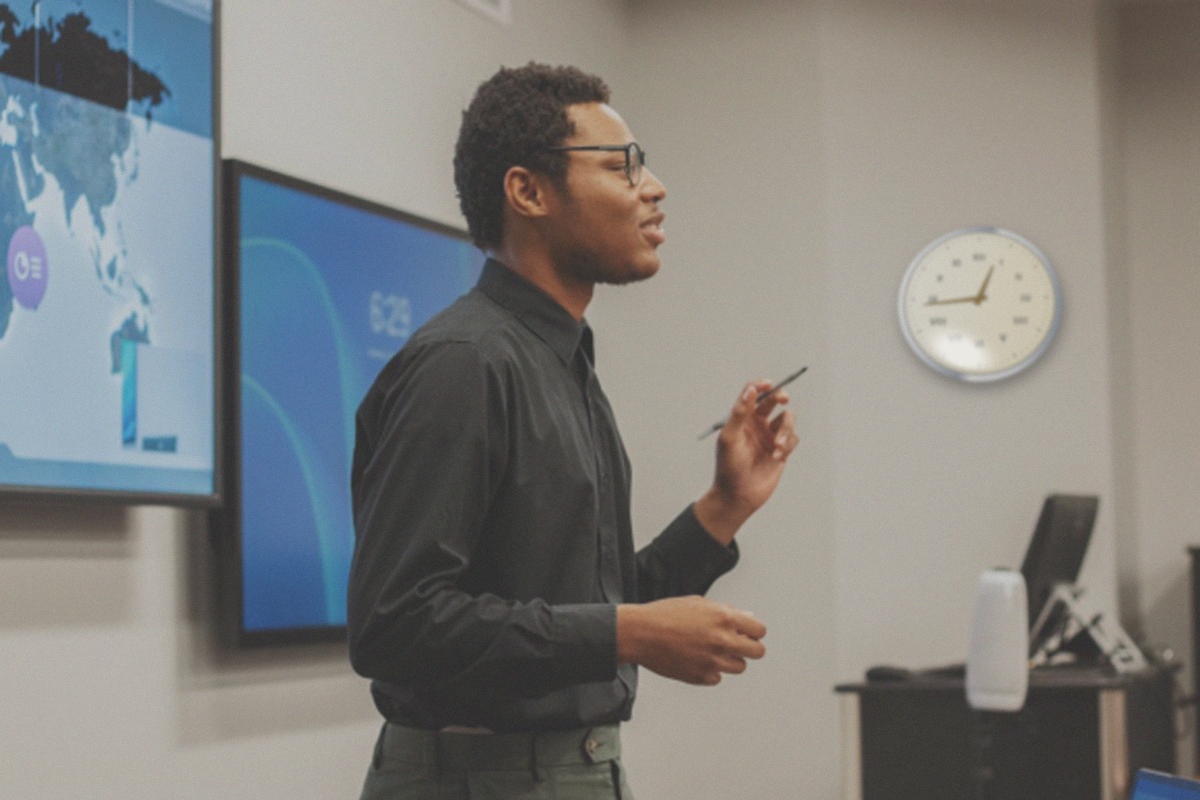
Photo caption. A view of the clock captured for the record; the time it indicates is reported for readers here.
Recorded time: 12:44
